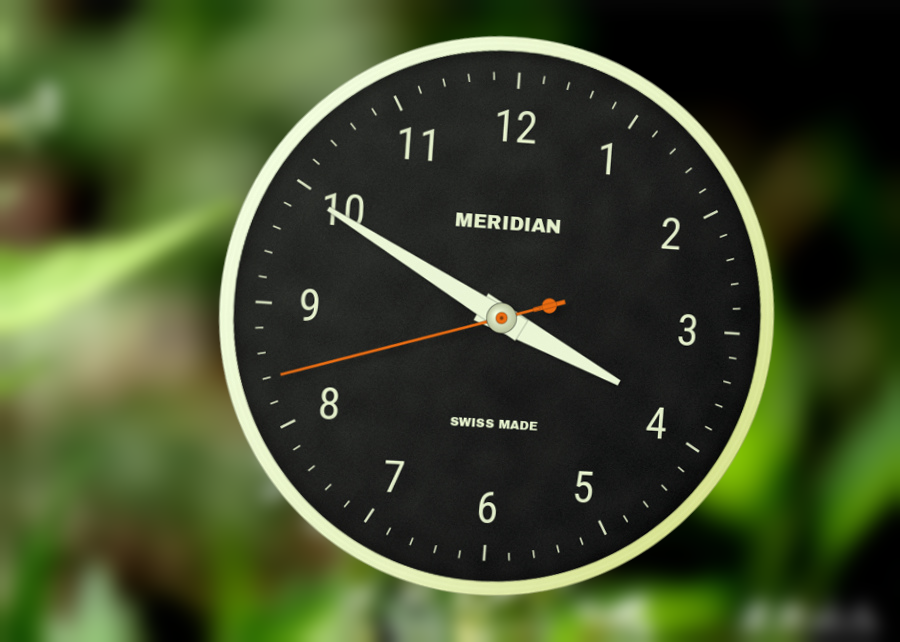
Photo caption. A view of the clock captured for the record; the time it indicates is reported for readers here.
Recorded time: 3:49:42
